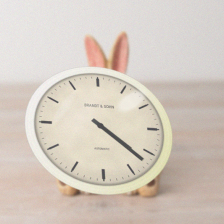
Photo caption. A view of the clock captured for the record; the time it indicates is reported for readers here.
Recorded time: 4:22
